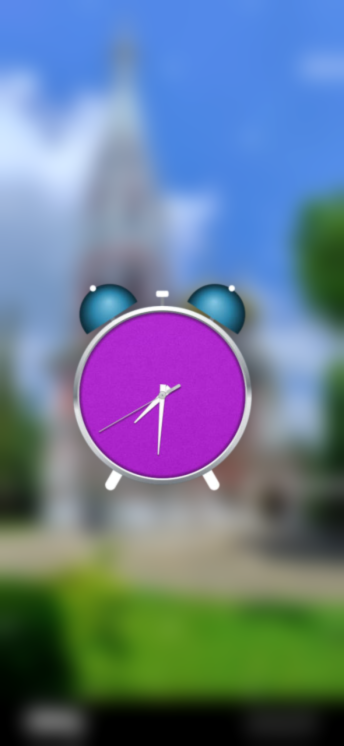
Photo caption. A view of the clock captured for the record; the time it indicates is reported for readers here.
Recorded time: 7:30:40
